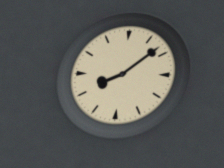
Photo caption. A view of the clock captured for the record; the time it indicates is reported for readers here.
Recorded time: 8:08
